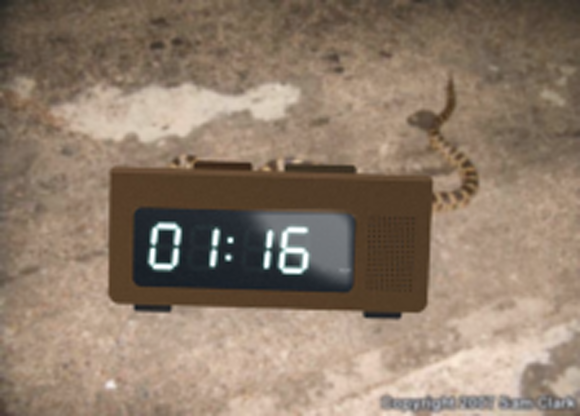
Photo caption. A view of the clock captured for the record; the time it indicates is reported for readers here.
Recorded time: 1:16
